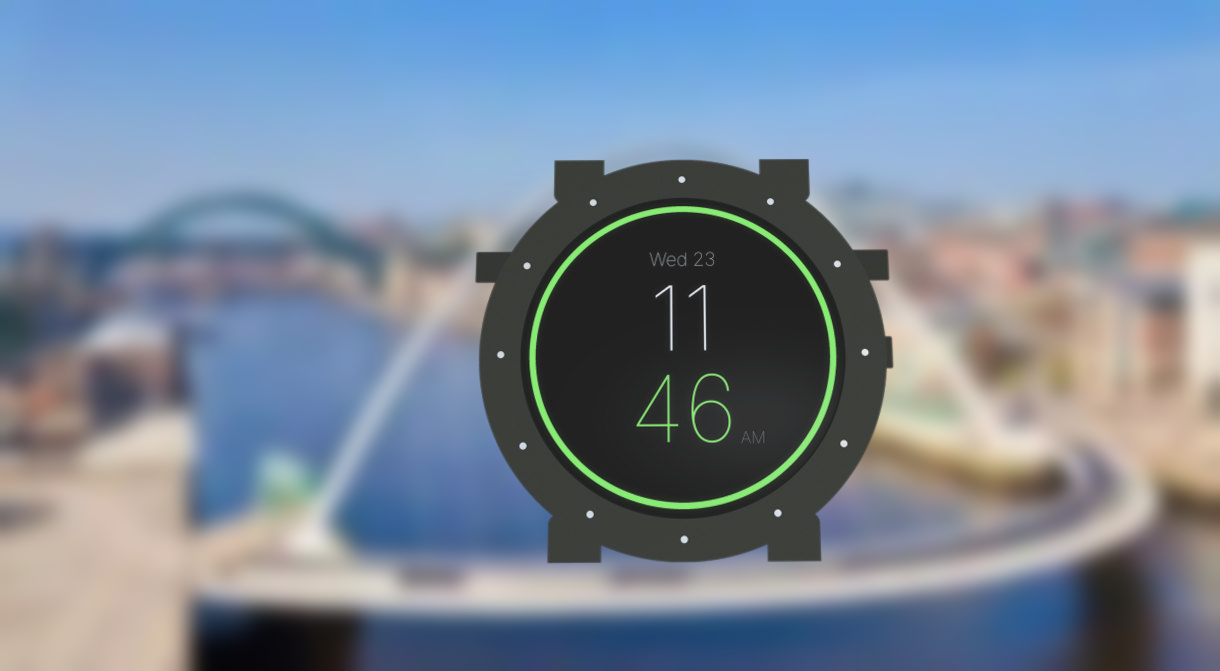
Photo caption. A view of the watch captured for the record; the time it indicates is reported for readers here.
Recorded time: 11:46
